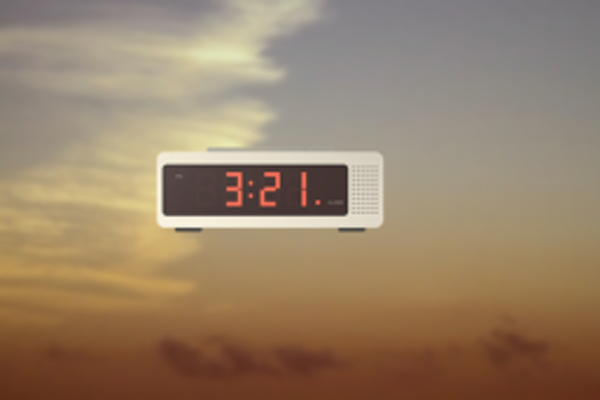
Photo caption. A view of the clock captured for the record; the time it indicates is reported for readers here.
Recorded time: 3:21
